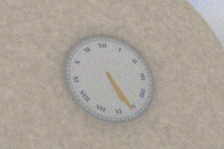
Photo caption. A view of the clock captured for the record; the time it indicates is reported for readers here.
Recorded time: 5:26
